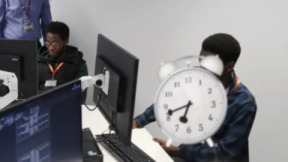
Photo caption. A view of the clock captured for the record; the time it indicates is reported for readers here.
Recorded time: 6:42
